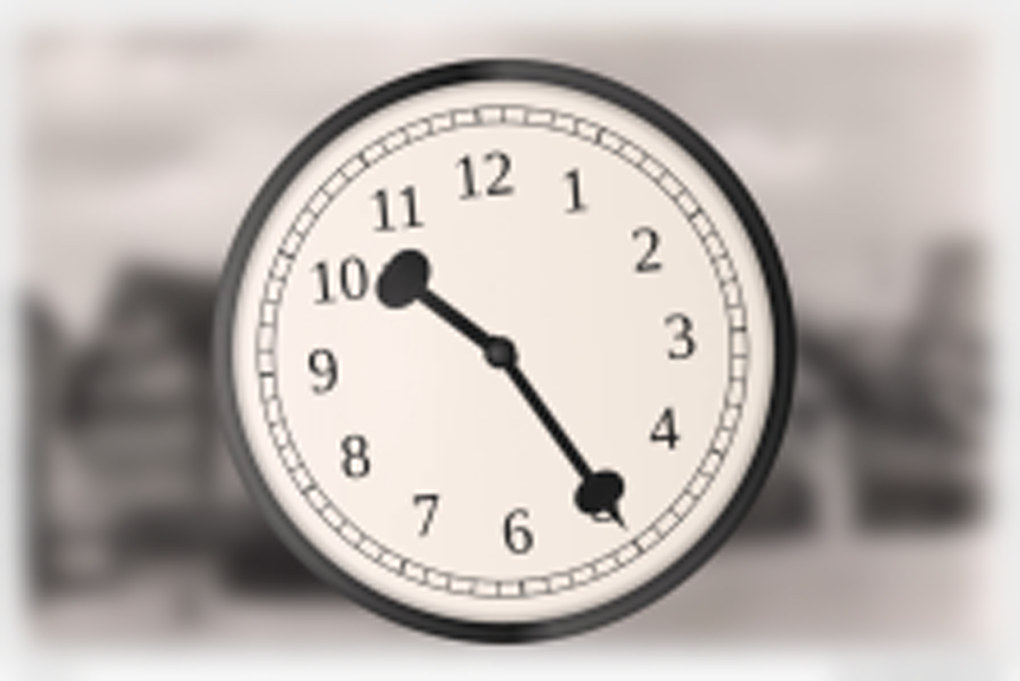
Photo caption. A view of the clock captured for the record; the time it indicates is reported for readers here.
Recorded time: 10:25
